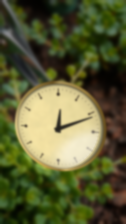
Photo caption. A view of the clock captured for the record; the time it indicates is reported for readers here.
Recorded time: 12:11
